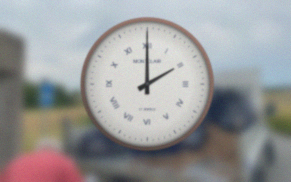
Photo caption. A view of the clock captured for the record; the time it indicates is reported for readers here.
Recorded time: 2:00
